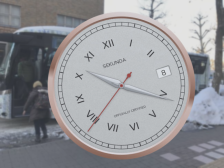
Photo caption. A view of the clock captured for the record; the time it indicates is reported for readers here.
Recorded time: 10:20:39
